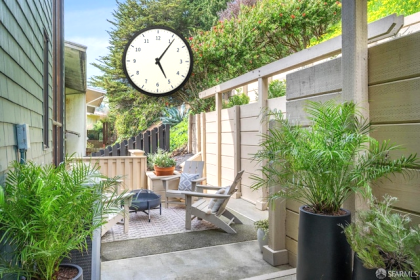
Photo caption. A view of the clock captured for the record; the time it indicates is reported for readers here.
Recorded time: 5:06
